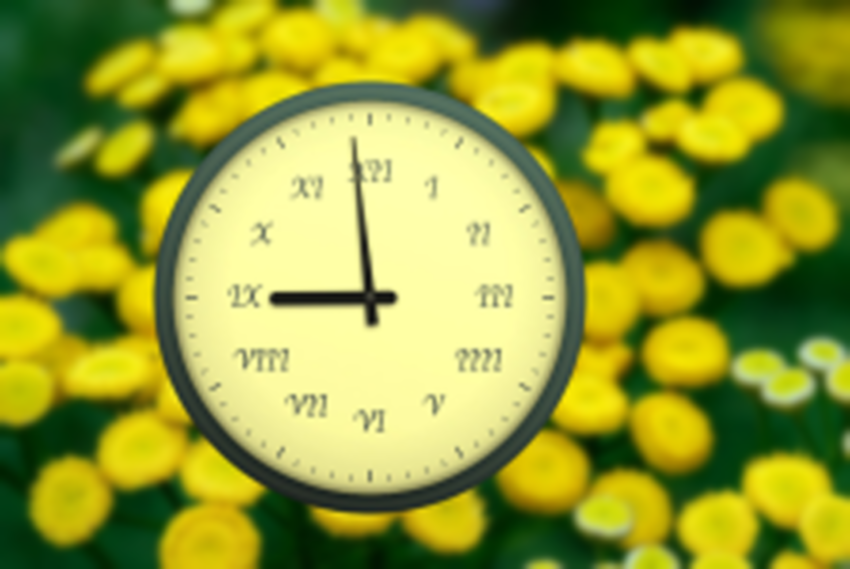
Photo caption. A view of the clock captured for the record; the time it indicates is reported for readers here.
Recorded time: 8:59
